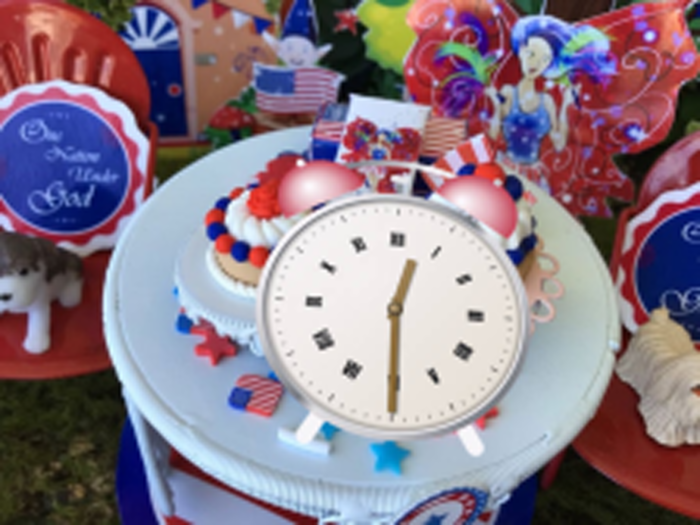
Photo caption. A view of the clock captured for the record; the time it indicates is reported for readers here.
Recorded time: 12:30
